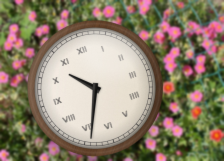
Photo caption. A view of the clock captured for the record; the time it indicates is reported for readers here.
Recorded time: 10:34
